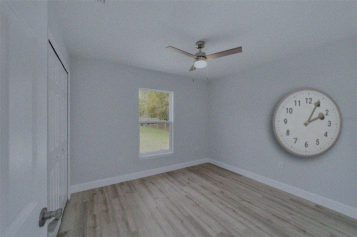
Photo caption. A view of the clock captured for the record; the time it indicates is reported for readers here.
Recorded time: 2:04
